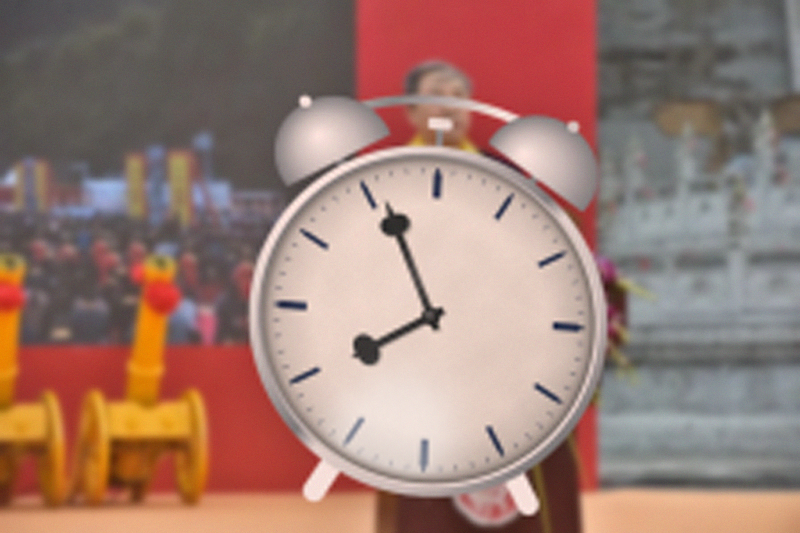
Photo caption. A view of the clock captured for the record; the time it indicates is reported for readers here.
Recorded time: 7:56
